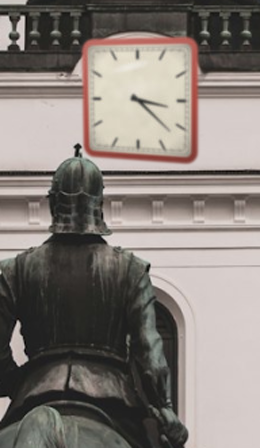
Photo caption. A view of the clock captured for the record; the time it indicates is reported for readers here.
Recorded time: 3:22
